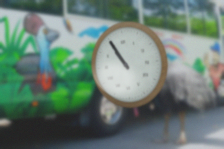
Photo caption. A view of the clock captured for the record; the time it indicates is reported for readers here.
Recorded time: 10:55
